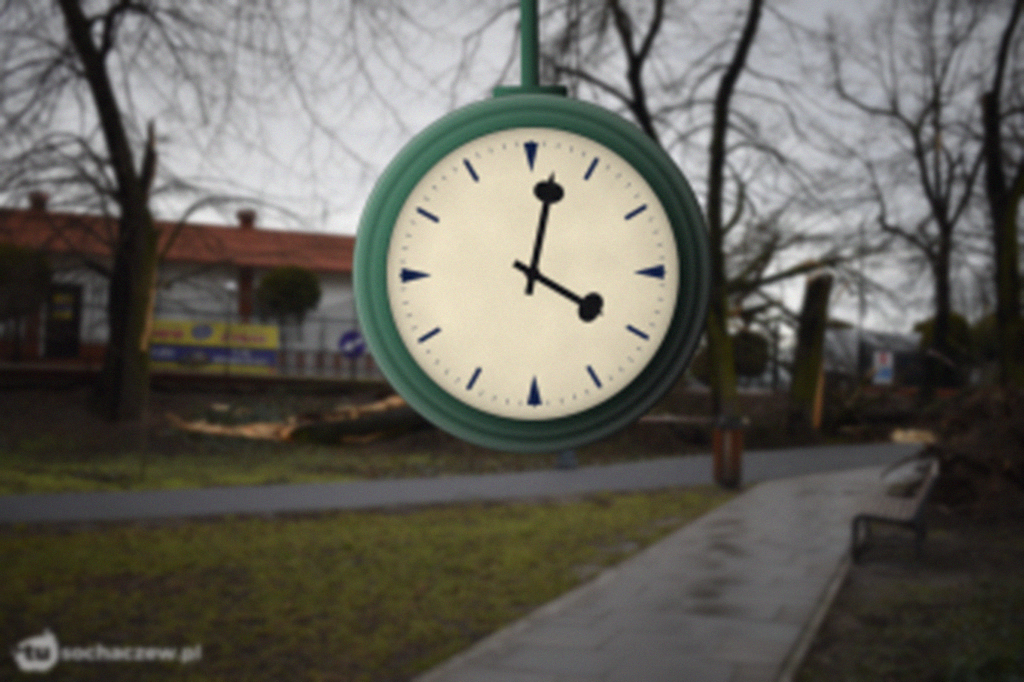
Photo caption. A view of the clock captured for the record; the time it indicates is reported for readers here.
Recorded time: 4:02
